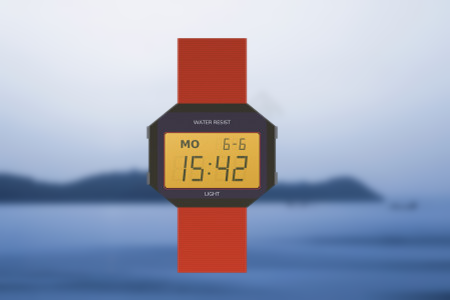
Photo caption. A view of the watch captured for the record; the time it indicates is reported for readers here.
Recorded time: 15:42
